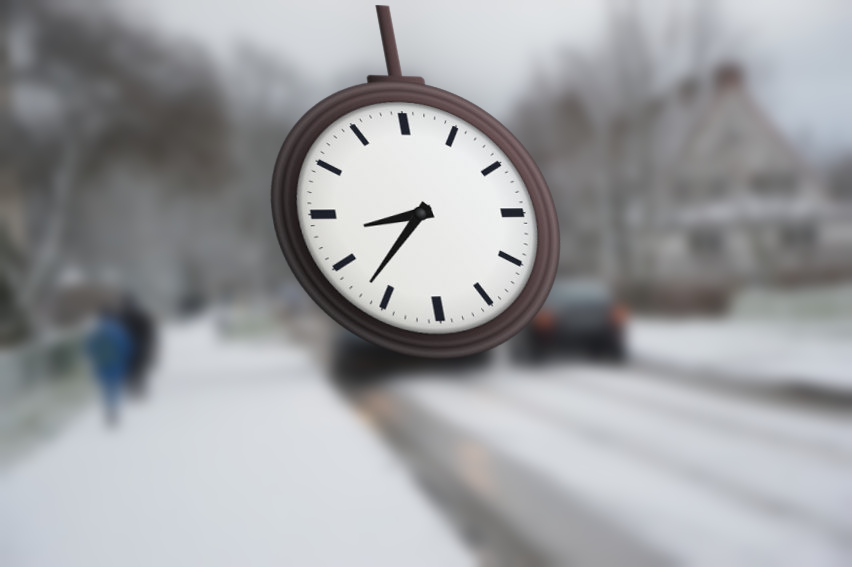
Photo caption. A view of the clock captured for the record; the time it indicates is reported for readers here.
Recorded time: 8:37
